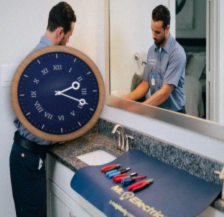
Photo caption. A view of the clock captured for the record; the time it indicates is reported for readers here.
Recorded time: 2:19
